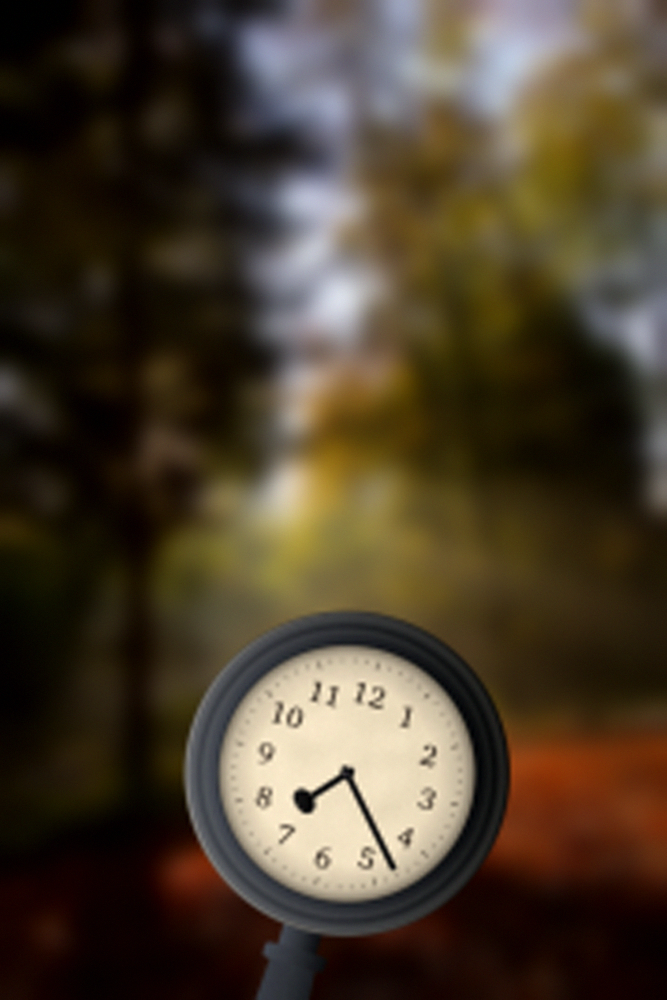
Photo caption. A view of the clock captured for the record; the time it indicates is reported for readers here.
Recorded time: 7:23
